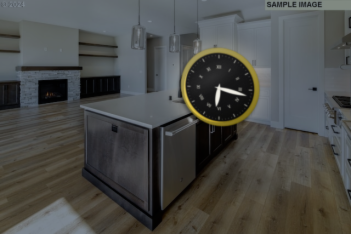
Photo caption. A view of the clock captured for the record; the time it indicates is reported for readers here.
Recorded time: 6:17
